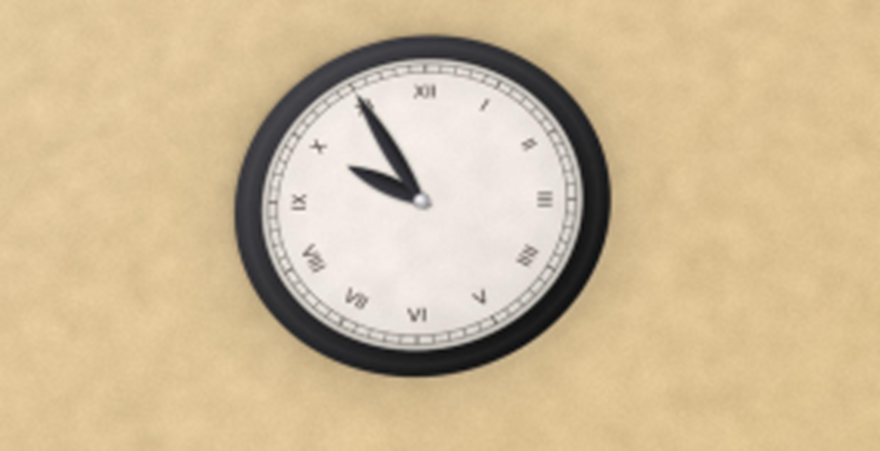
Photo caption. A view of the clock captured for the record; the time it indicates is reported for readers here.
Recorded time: 9:55
